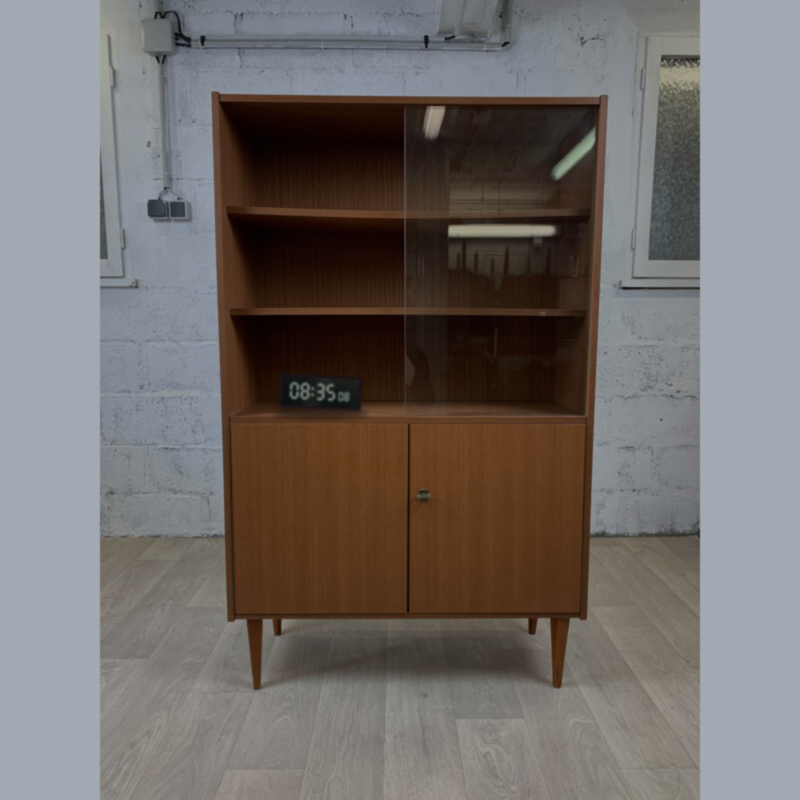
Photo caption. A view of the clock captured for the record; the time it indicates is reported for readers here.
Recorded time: 8:35
